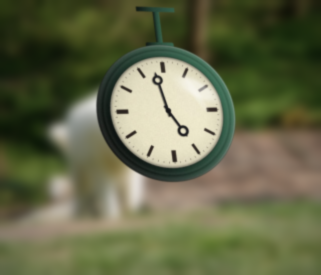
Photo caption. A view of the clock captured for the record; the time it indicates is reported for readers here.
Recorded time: 4:58
